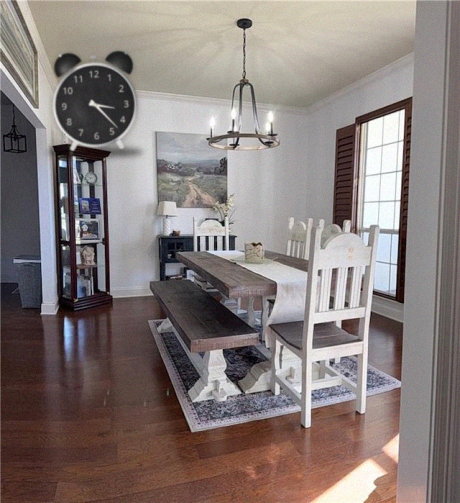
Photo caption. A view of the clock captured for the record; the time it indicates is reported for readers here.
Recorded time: 3:23
